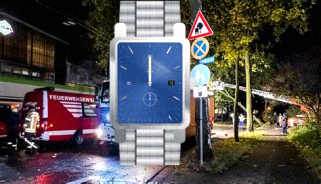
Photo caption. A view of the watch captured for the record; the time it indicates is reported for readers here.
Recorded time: 12:00
